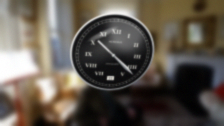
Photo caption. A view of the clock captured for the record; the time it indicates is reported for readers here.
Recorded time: 10:22
